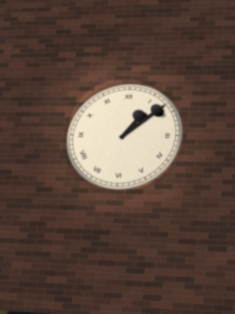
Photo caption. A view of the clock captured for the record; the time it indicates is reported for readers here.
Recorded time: 1:08
